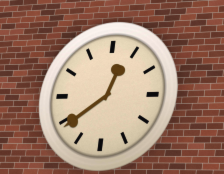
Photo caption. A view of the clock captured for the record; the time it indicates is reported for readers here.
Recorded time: 12:39
